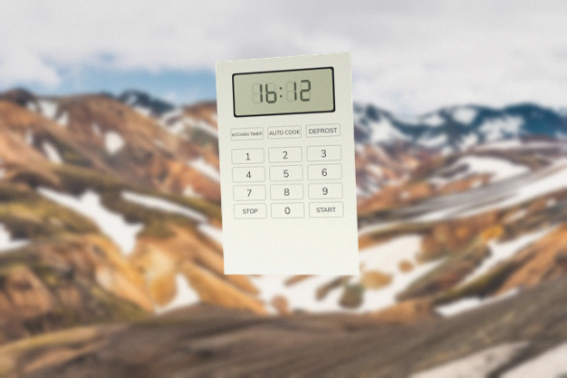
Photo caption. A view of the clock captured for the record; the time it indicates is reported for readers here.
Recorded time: 16:12
